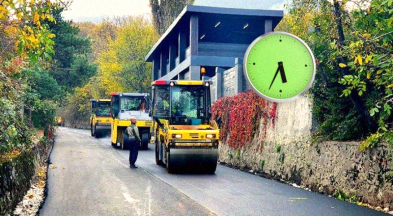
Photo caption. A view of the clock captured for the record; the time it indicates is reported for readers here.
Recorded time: 5:34
